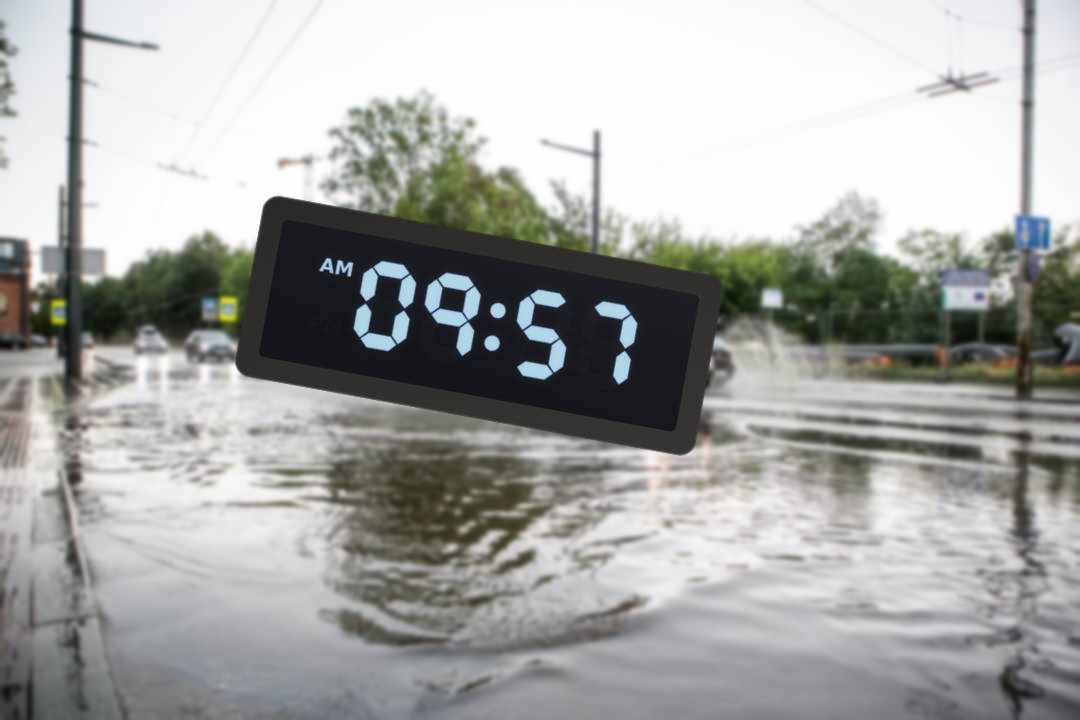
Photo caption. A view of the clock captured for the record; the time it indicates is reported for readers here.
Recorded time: 9:57
